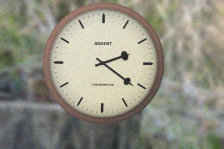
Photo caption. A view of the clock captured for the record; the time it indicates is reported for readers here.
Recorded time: 2:21
